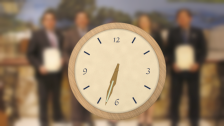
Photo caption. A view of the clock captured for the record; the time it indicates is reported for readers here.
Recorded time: 6:33
